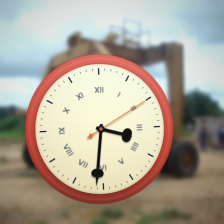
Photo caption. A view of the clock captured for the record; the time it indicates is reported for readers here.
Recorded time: 3:31:10
